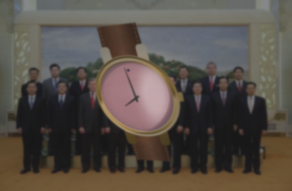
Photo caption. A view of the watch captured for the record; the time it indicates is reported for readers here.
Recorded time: 7:59
